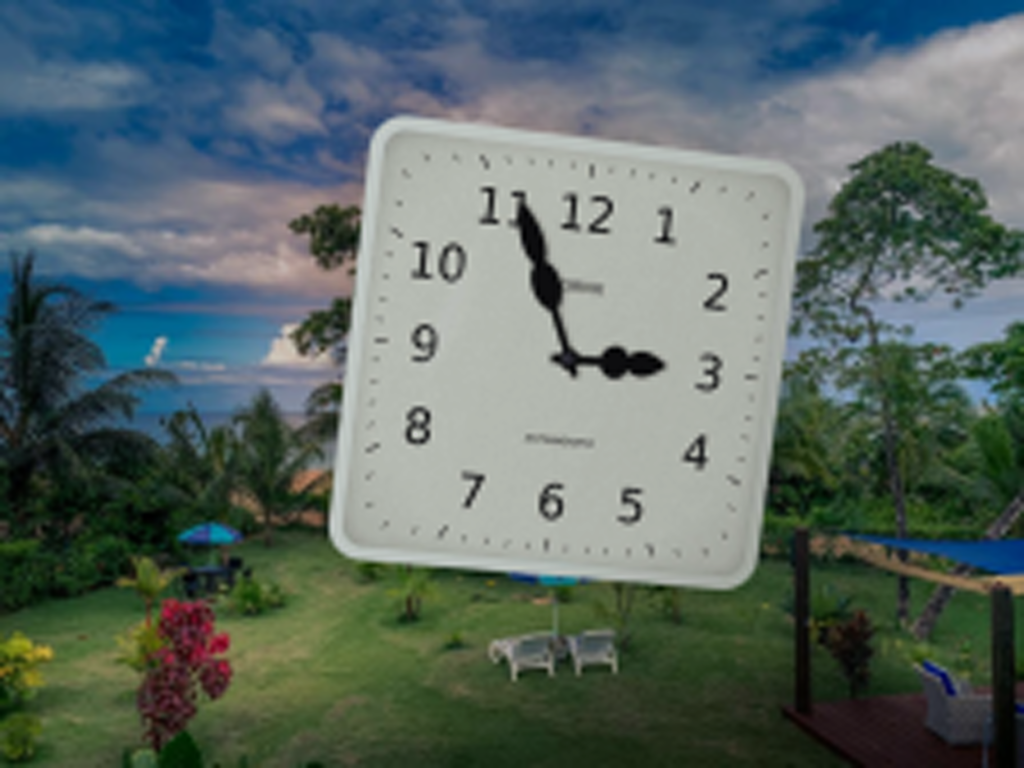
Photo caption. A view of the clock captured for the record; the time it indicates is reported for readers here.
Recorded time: 2:56
